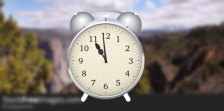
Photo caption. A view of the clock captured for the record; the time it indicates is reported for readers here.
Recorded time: 10:59
